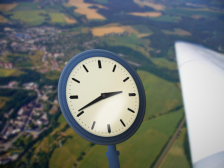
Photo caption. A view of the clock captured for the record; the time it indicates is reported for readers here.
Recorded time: 2:41
